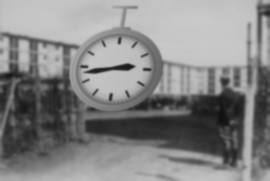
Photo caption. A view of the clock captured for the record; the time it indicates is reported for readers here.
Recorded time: 2:43
